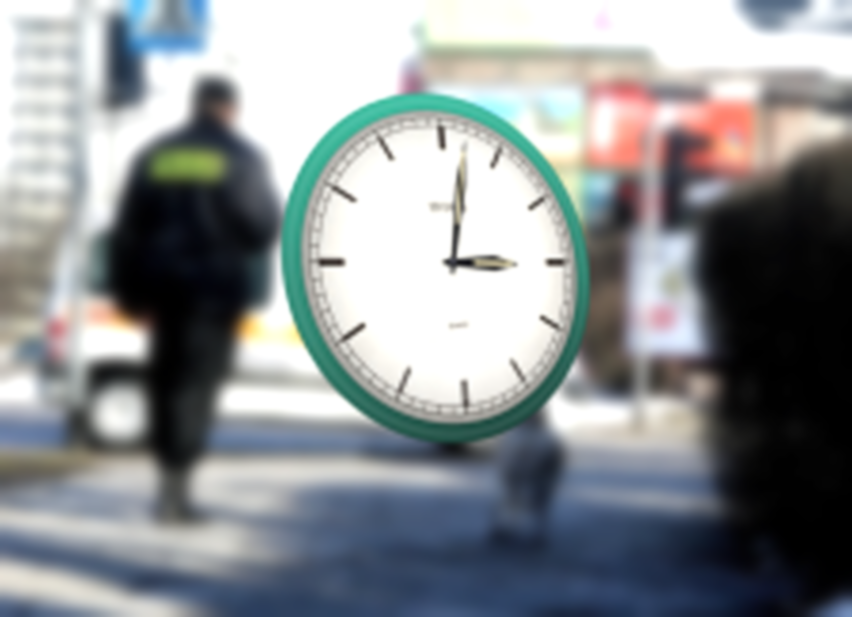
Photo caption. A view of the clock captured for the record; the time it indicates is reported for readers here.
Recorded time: 3:02
